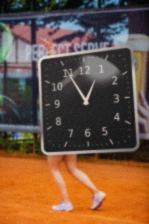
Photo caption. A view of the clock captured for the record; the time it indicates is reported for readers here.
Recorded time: 12:55
